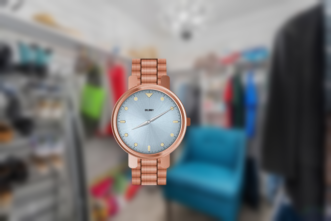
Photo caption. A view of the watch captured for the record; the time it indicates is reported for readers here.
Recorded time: 8:10
